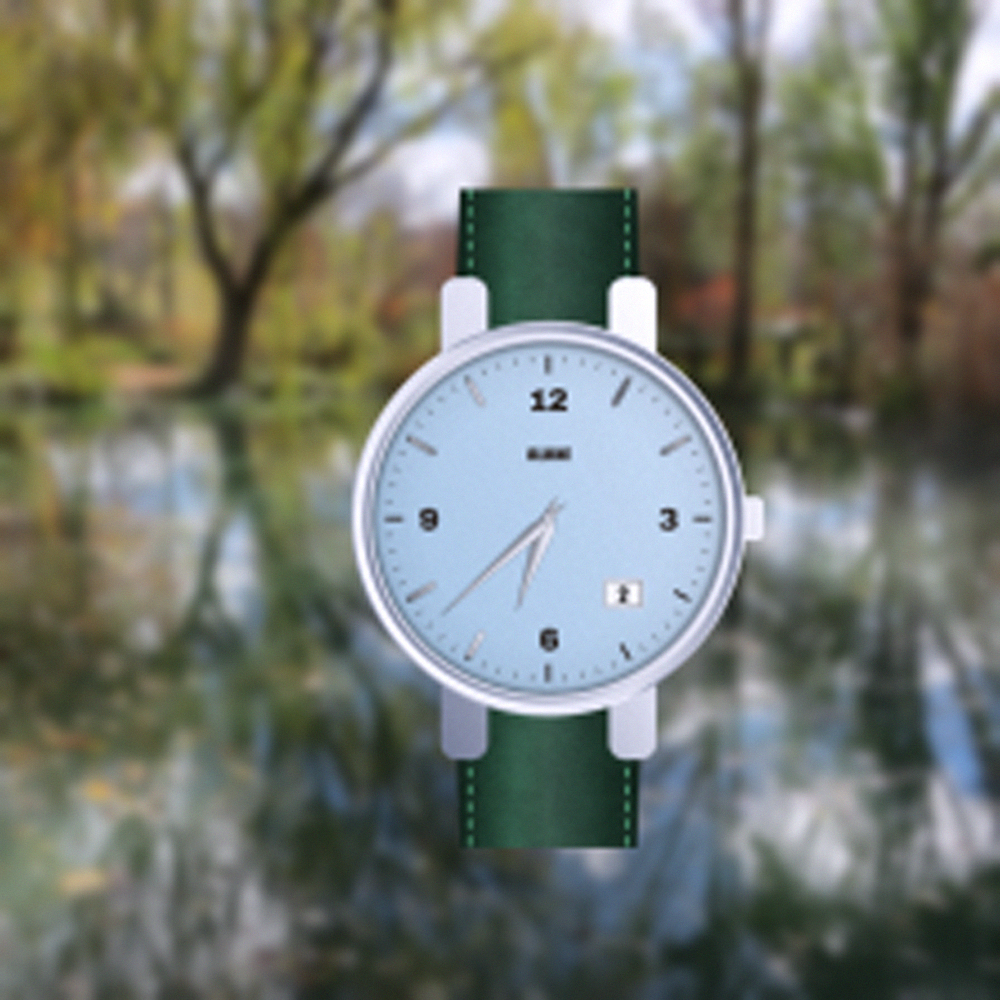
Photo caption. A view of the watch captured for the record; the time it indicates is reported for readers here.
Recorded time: 6:38
